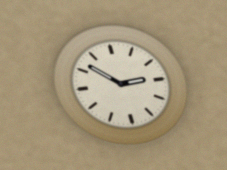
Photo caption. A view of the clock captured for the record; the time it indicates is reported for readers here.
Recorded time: 2:52
